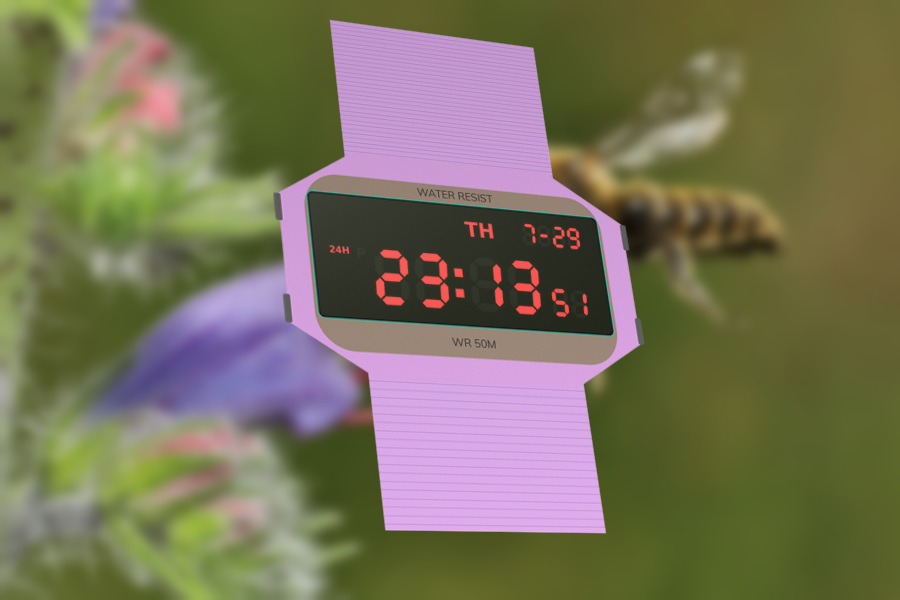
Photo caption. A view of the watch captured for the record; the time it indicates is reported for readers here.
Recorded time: 23:13:51
